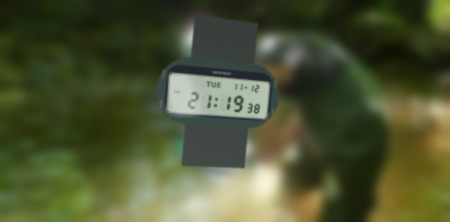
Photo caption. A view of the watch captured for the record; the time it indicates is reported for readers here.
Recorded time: 21:19:38
